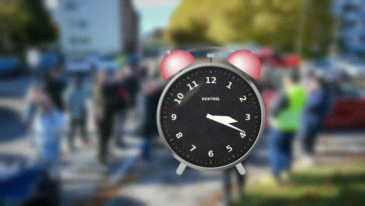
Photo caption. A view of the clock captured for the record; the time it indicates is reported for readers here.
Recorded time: 3:19
